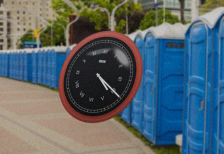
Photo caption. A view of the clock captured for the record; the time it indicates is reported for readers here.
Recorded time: 4:20
